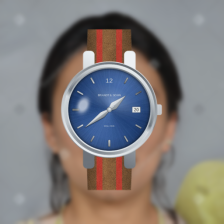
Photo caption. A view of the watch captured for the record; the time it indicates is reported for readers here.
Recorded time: 1:39
